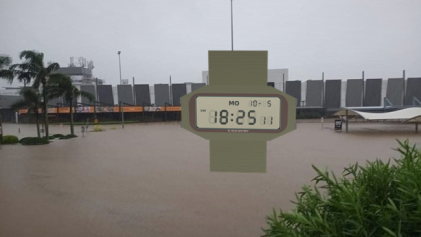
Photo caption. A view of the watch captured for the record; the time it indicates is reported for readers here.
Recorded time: 18:25:11
